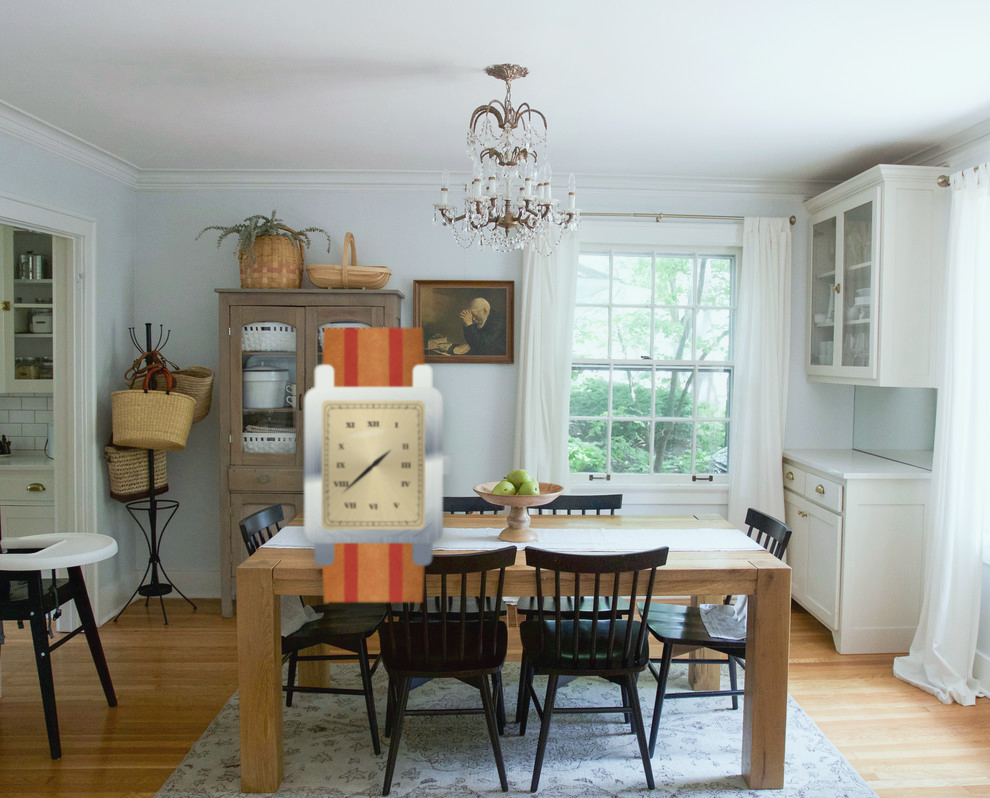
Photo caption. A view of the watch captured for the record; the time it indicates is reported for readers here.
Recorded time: 1:38
